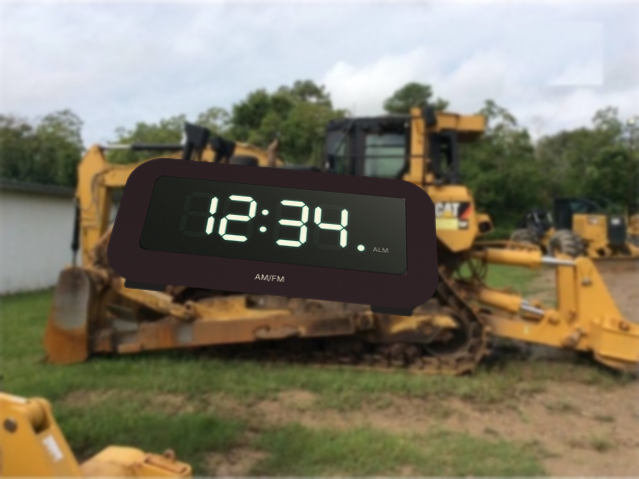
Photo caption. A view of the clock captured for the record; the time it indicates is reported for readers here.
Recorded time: 12:34
